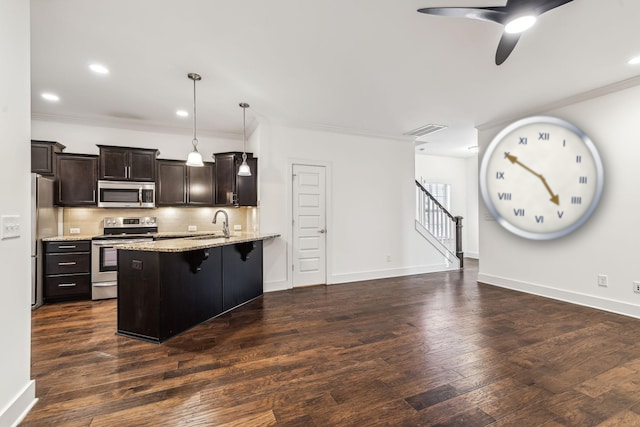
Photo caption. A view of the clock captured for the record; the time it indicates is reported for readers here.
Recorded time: 4:50
